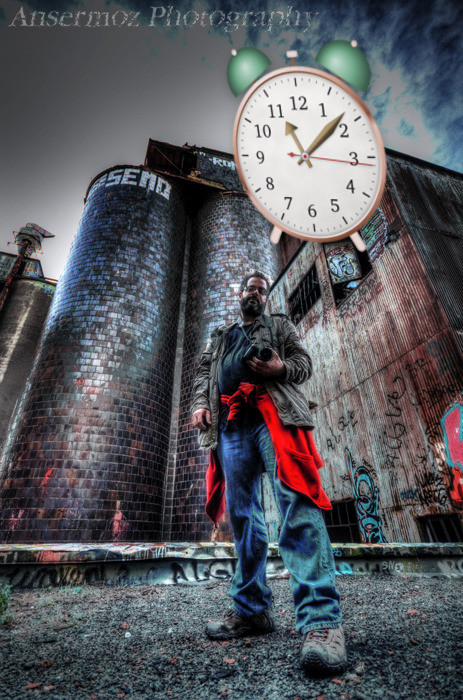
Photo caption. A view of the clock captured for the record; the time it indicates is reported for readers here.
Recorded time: 11:08:16
